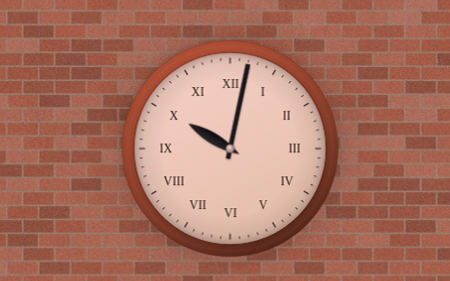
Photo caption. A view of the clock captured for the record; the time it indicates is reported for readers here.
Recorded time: 10:02
